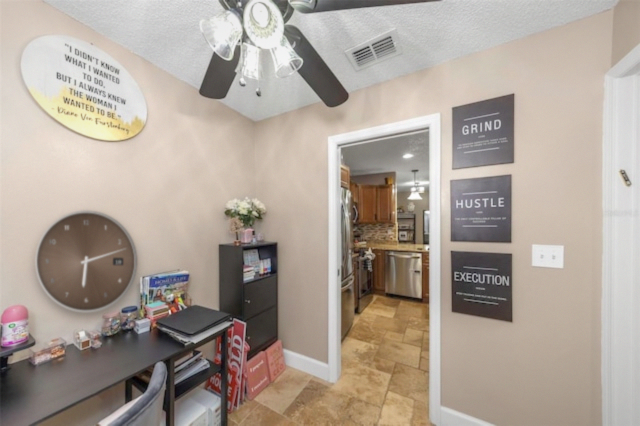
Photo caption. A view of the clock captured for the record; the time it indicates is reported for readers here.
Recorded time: 6:12
